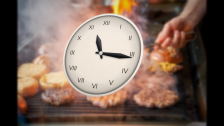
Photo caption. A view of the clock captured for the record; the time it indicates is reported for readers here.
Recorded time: 11:16
